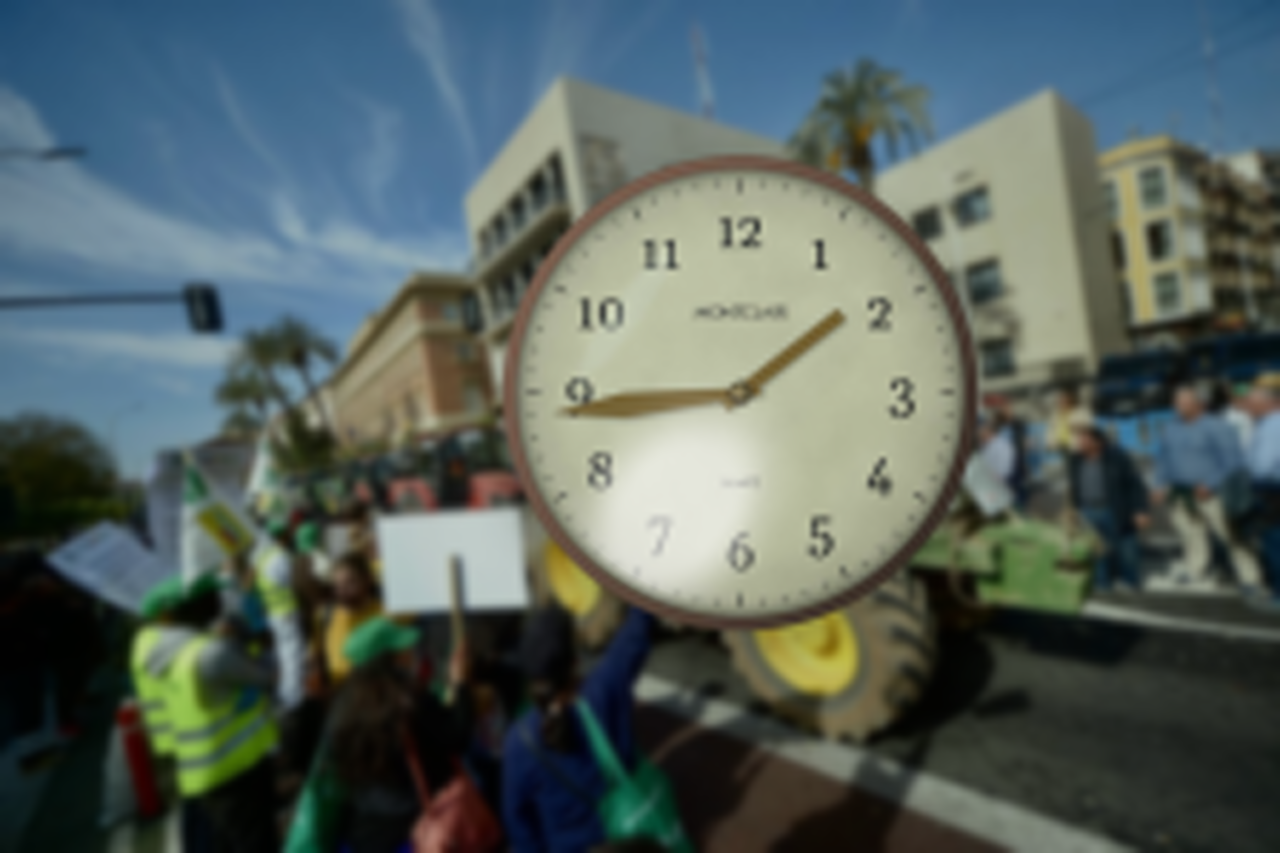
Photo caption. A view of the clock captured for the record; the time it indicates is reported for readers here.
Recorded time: 1:44
